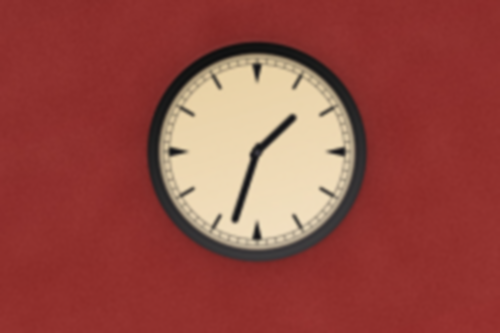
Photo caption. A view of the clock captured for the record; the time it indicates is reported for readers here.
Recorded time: 1:33
